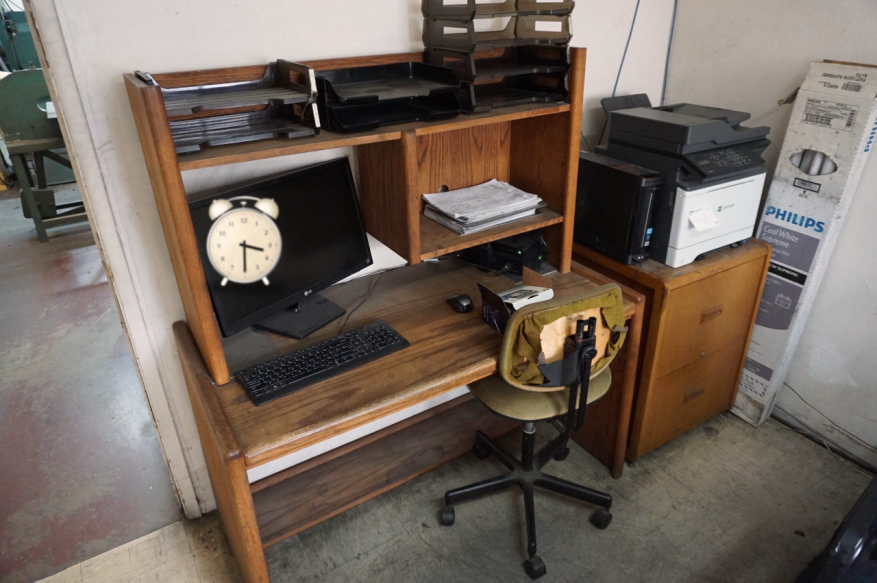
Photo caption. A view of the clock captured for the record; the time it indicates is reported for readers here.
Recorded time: 3:30
